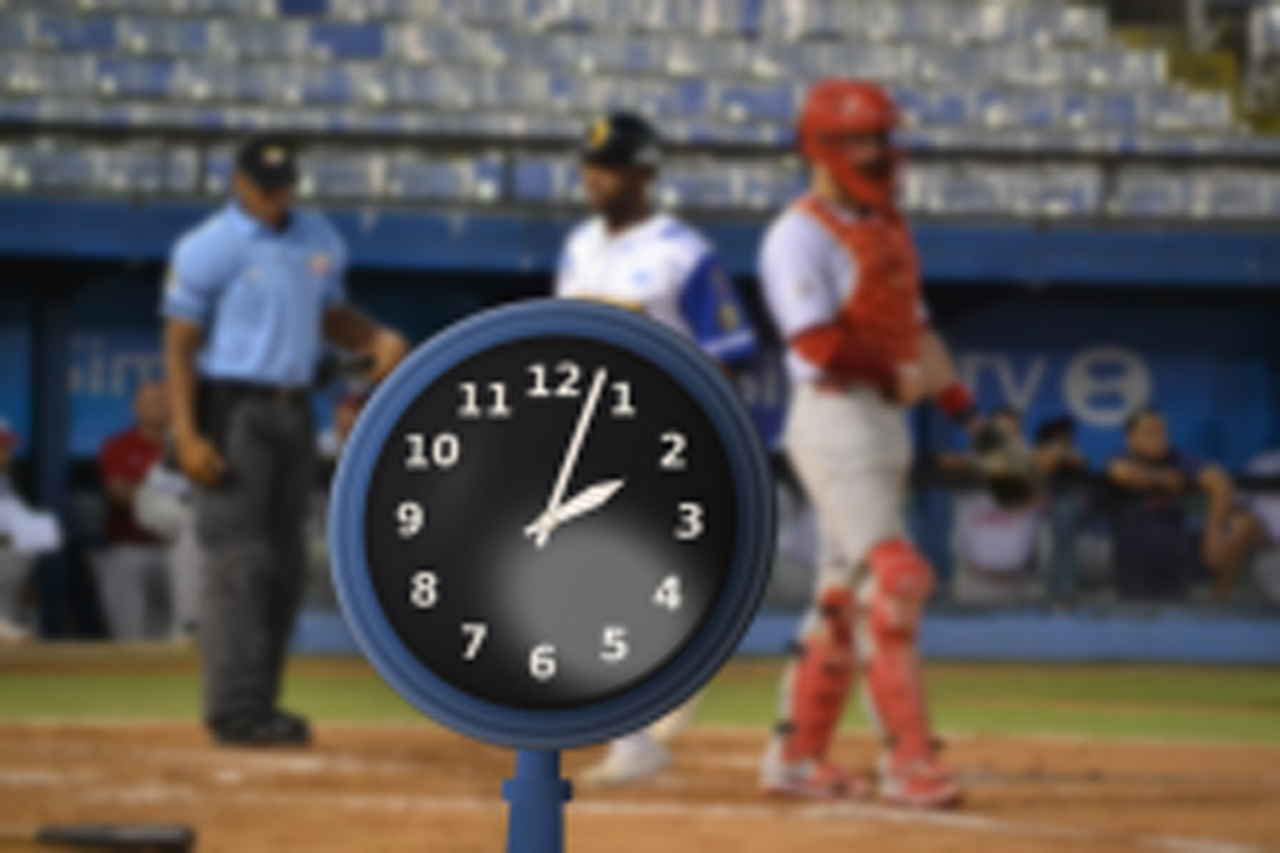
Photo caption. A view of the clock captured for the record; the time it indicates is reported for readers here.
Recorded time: 2:03
